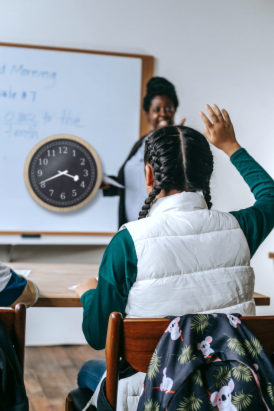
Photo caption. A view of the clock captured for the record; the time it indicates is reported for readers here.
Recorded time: 3:41
